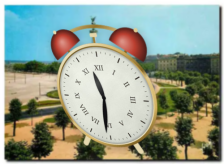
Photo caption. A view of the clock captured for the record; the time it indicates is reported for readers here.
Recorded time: 11:31
